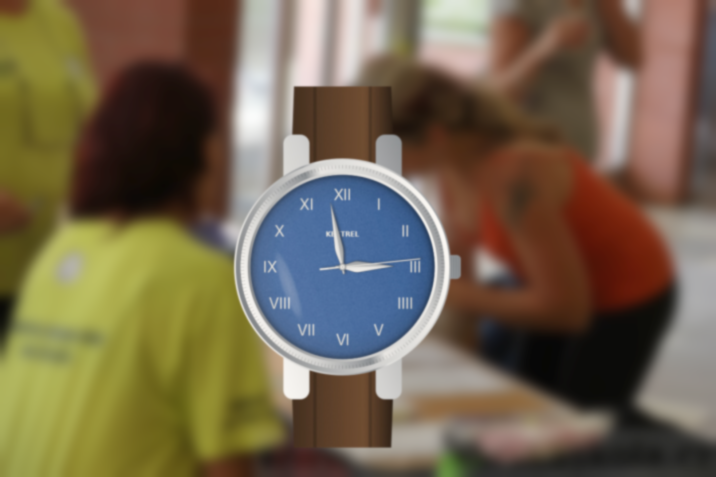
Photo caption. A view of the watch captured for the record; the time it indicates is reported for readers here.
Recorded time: 2:58:14
